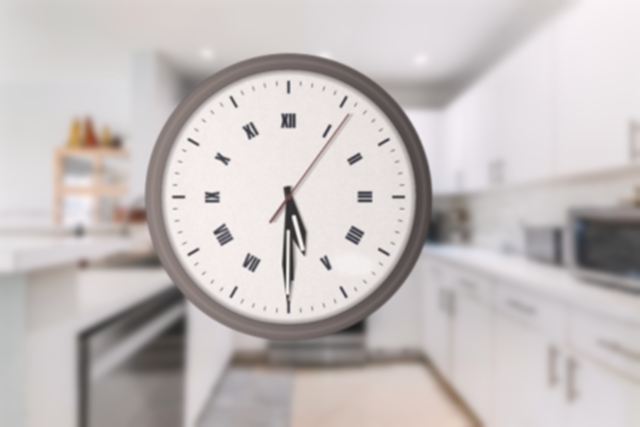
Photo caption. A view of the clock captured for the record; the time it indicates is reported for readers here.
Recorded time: 5:30:06
